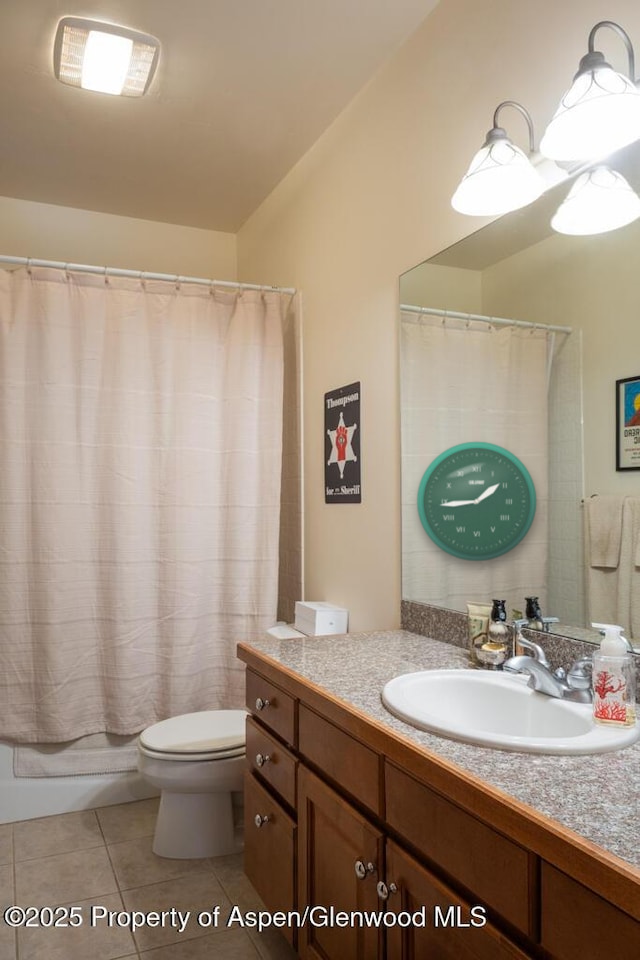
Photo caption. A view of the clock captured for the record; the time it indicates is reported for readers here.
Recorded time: 1:44
